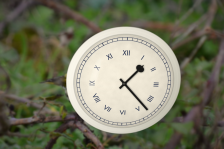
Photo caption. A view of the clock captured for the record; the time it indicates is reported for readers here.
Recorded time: 1:23
